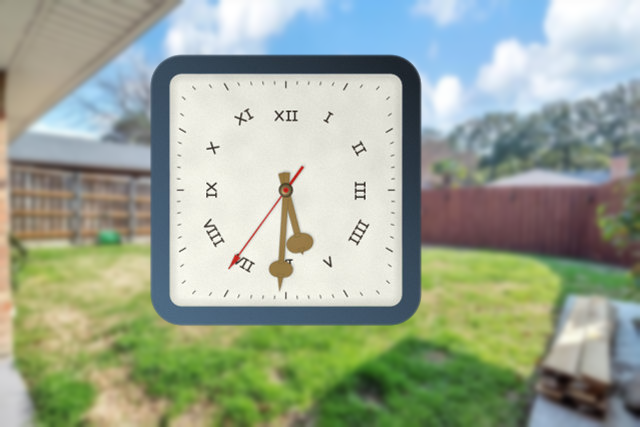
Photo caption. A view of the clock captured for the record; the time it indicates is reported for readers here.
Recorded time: 5:30:36
